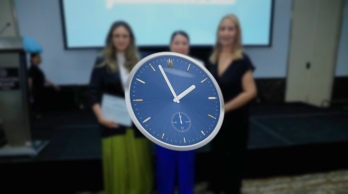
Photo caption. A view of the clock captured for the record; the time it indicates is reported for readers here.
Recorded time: 1:57
